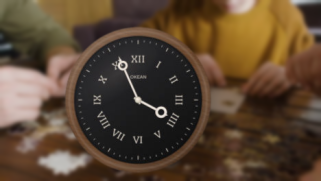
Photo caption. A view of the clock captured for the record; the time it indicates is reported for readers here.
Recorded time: 3:56
